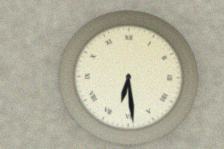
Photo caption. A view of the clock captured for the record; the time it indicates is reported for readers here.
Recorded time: 6:29
